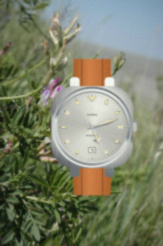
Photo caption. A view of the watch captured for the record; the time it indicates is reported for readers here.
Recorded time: 5:12
